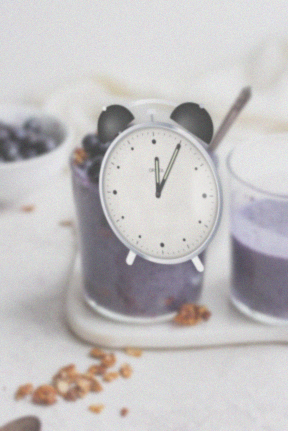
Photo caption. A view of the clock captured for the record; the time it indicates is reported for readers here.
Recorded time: 12:05
